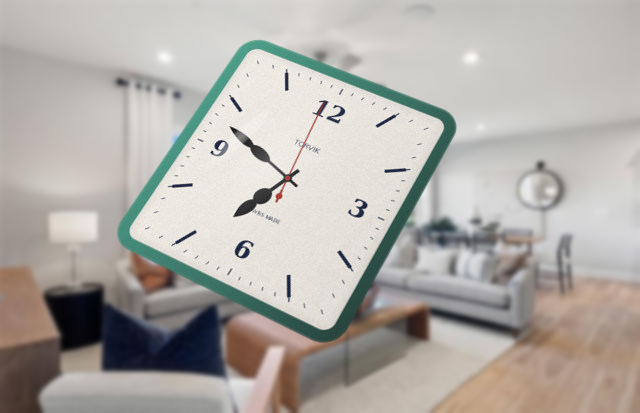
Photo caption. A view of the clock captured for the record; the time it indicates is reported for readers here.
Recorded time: 6:47:59
